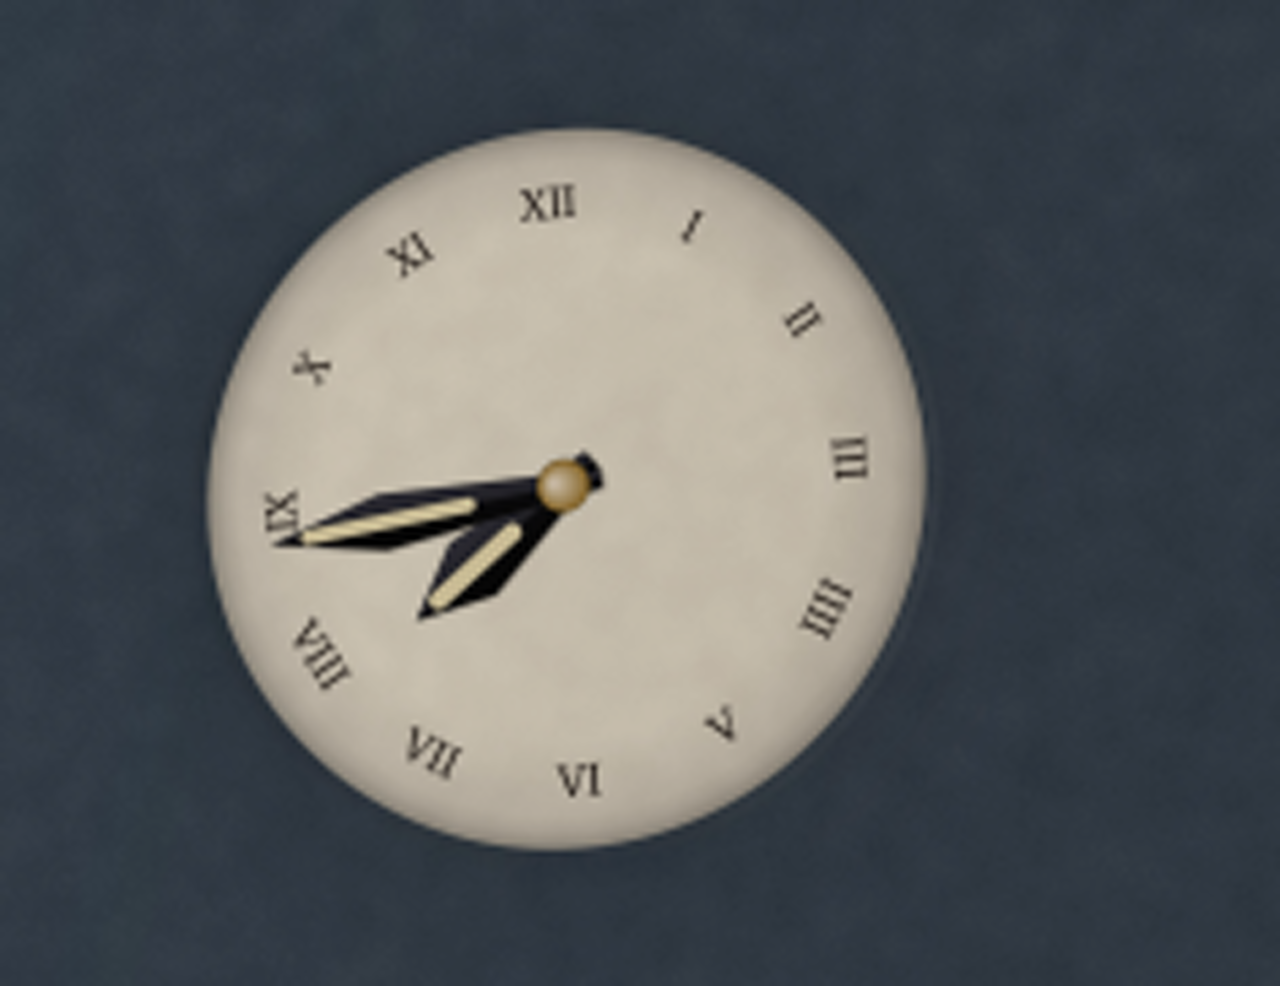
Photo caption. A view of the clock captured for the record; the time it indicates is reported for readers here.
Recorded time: 7:44
